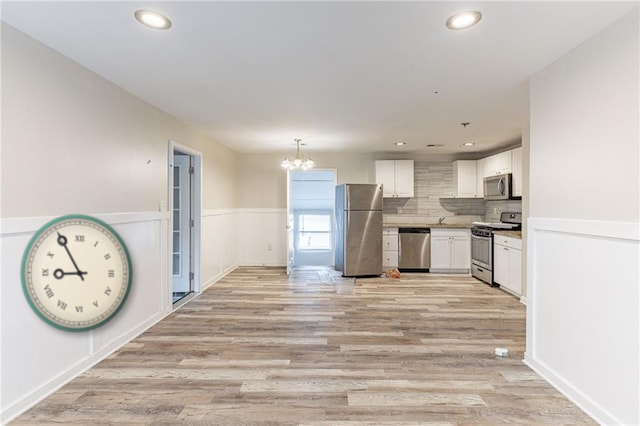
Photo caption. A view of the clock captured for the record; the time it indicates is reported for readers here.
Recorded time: 8:55
